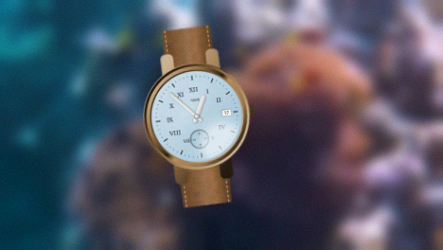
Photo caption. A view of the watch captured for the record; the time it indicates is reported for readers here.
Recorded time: 12:53
